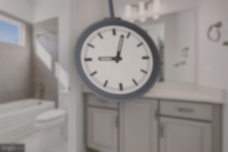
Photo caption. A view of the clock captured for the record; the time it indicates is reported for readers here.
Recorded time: 9:03
